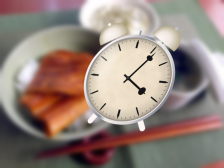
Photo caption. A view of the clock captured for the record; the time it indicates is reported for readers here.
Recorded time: 4:06
